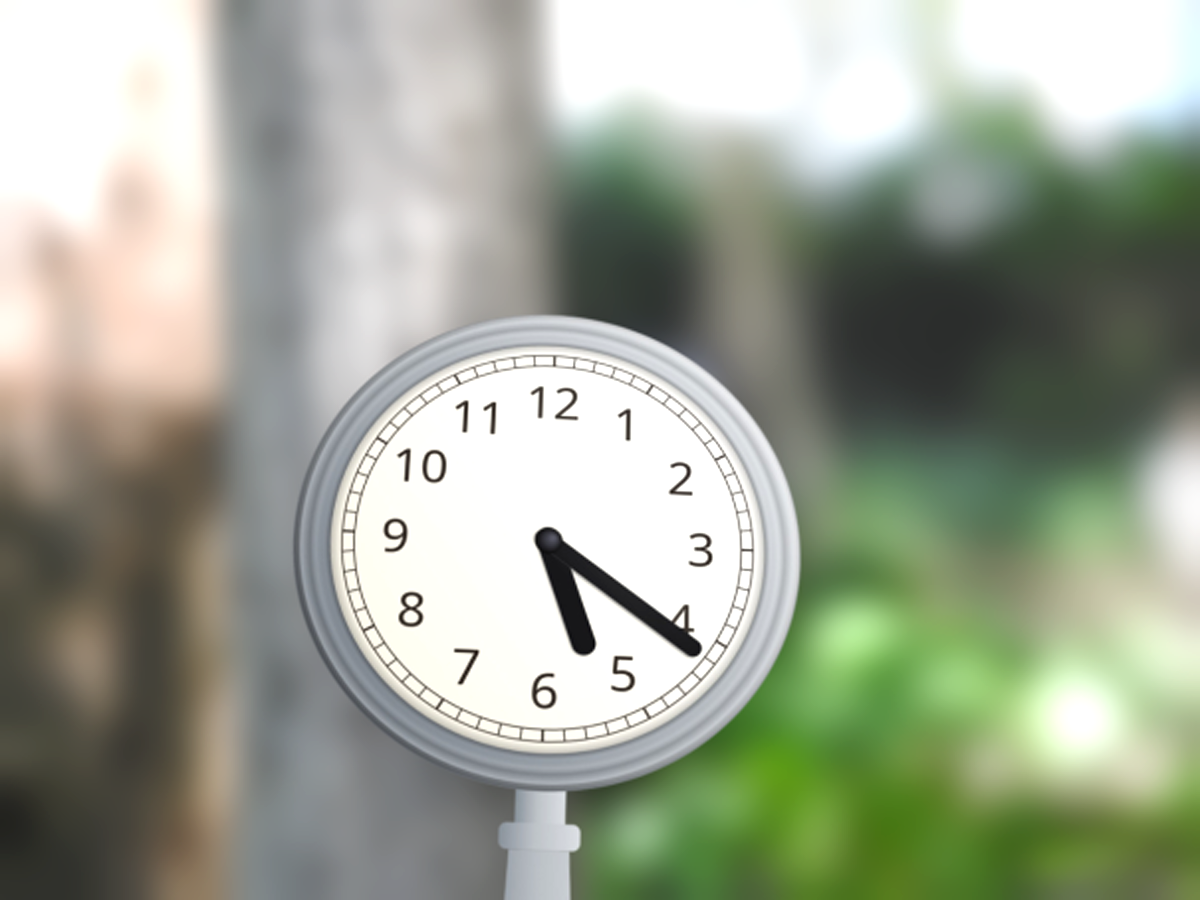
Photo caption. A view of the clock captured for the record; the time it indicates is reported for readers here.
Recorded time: 5:21
